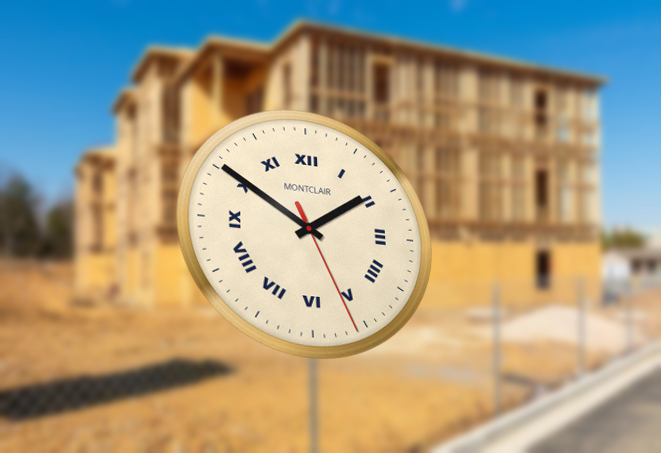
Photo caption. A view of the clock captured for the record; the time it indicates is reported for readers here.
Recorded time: 1:50:26
